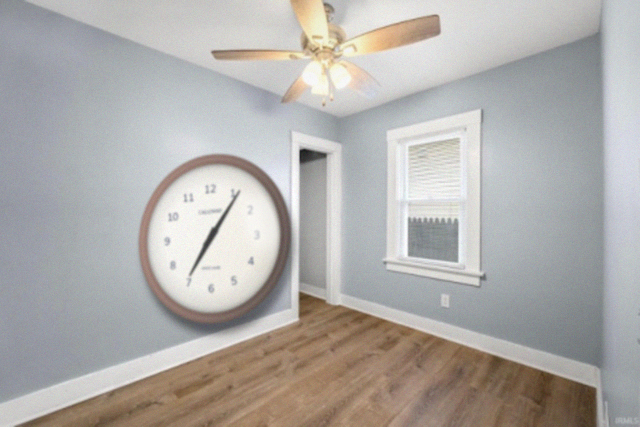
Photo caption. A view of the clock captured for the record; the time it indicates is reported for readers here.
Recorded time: 7:06
